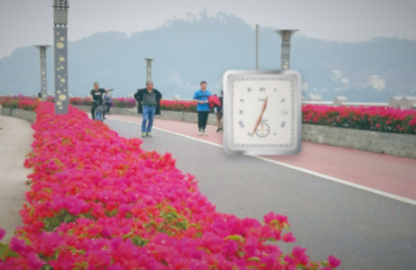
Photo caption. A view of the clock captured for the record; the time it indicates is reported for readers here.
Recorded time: 12:34
